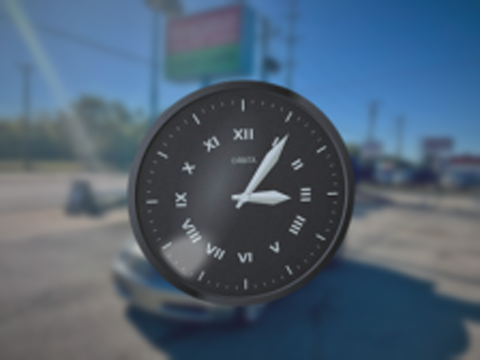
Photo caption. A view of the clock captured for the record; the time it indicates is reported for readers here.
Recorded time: 3:06
